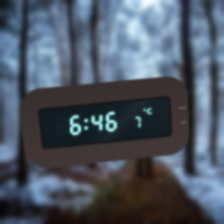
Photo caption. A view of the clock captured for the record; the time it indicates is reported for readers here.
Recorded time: 6:46
